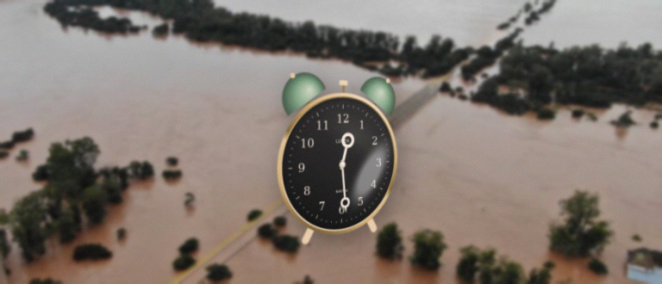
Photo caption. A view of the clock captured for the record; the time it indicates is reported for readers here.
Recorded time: 12:29
